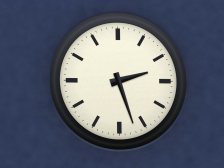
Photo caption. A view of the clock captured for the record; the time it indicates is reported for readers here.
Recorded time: 2:27
